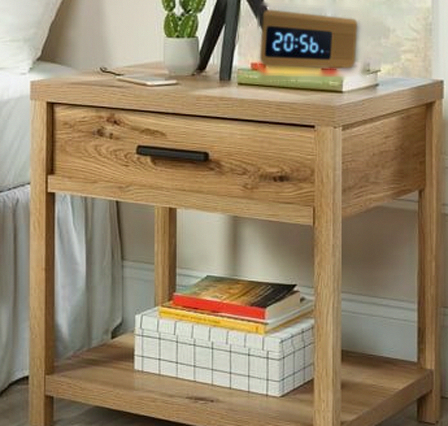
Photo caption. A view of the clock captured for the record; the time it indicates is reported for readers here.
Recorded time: 20:56
